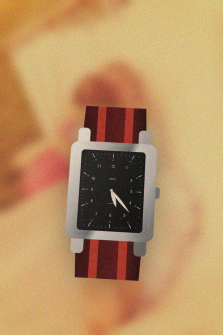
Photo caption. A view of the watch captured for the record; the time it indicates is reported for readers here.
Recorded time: 5:23
